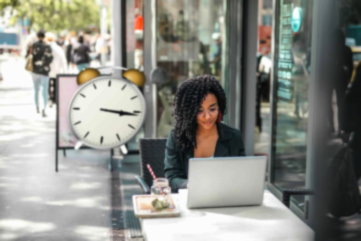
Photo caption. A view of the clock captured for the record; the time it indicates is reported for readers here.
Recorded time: 3:16
